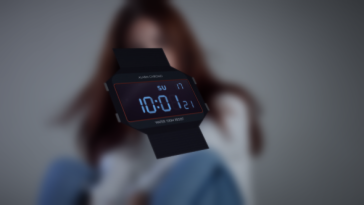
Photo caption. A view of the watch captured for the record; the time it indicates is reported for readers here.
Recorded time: 10:01
